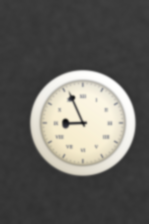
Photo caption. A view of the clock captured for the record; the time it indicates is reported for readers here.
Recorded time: 8:56
